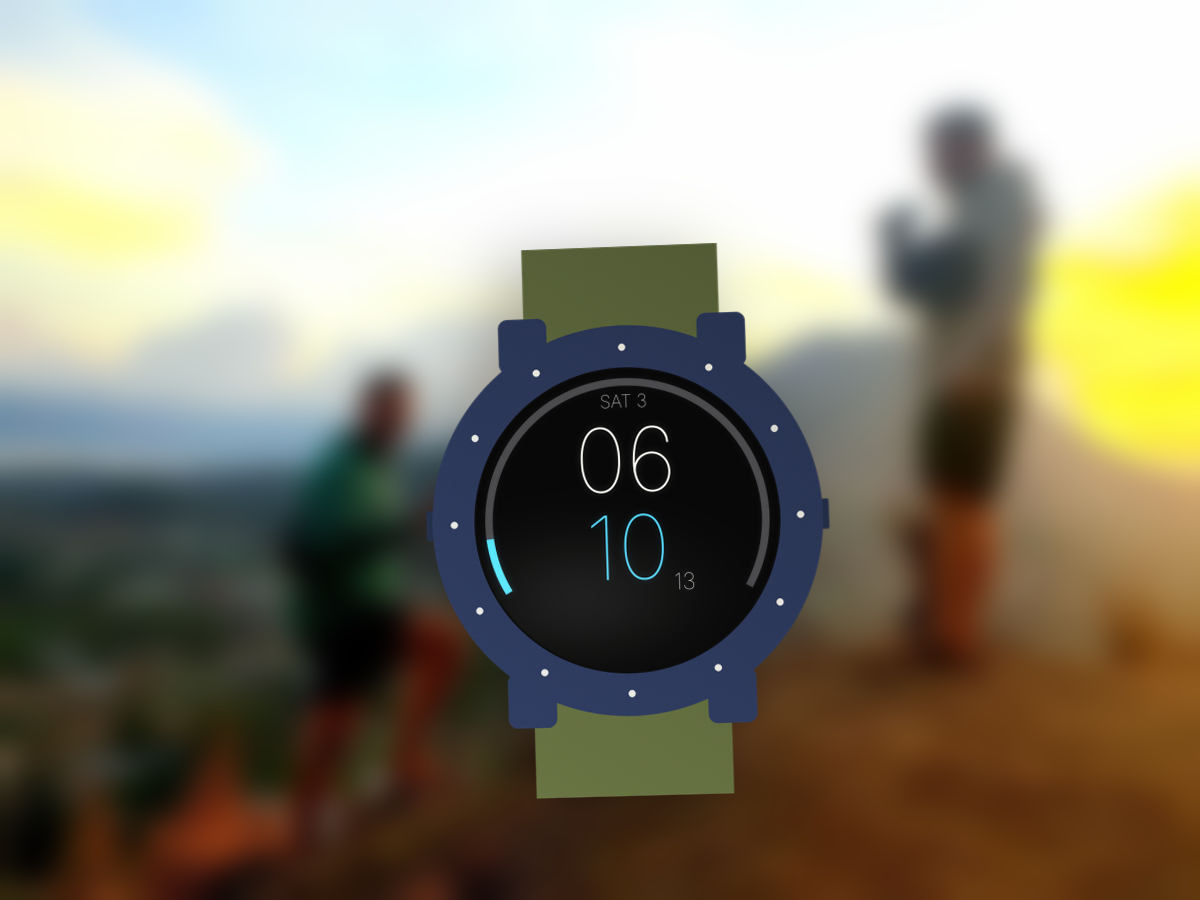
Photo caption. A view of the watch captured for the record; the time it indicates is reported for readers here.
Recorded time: 6:10:13
